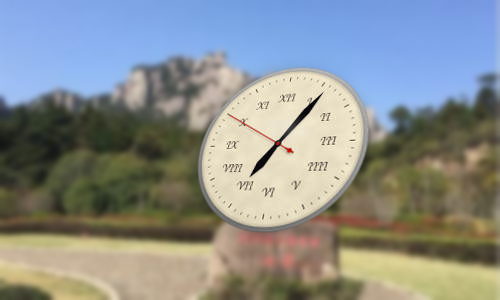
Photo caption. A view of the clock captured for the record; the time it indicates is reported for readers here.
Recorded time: 7:05:50
